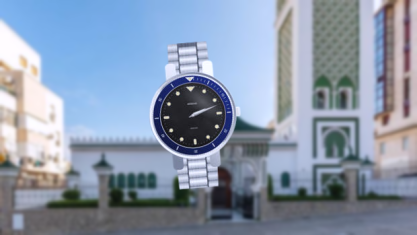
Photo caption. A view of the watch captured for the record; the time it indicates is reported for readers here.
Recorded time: 2:12
